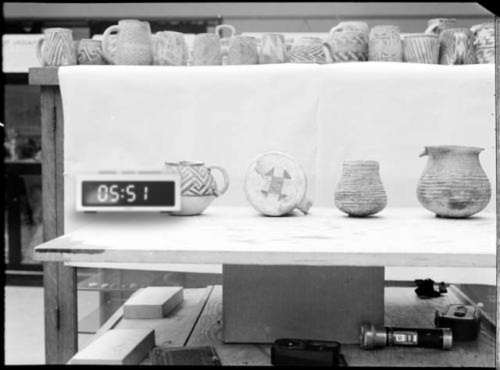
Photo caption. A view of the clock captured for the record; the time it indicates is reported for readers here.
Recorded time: 5:51
